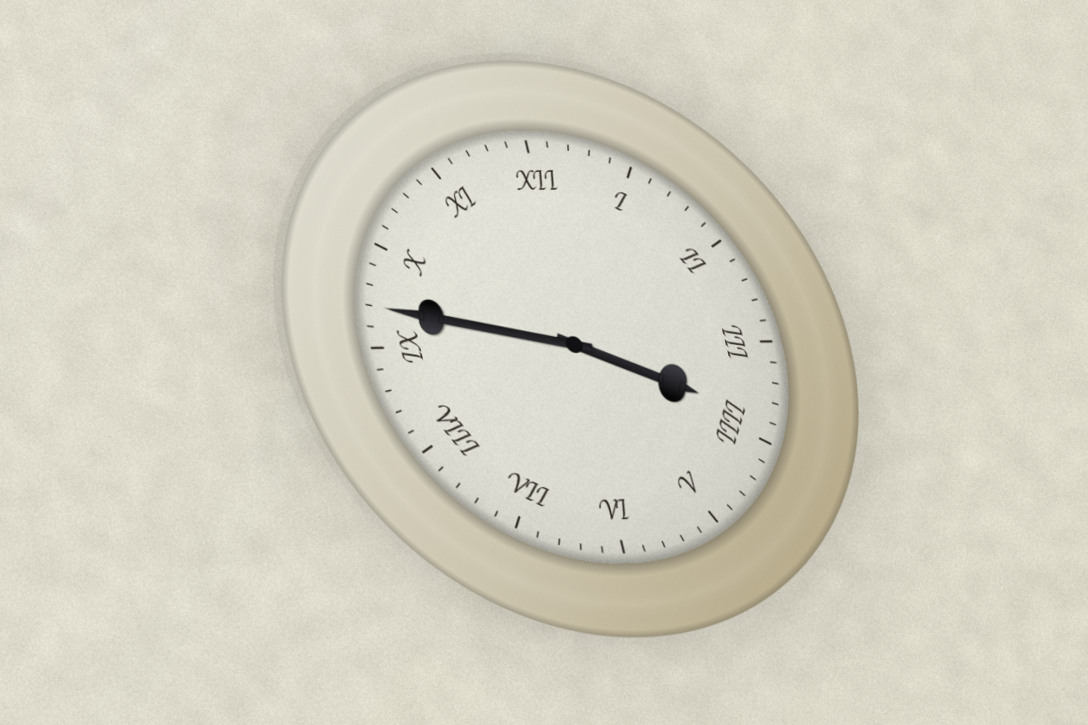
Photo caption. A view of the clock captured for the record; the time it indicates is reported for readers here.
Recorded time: 3:47
